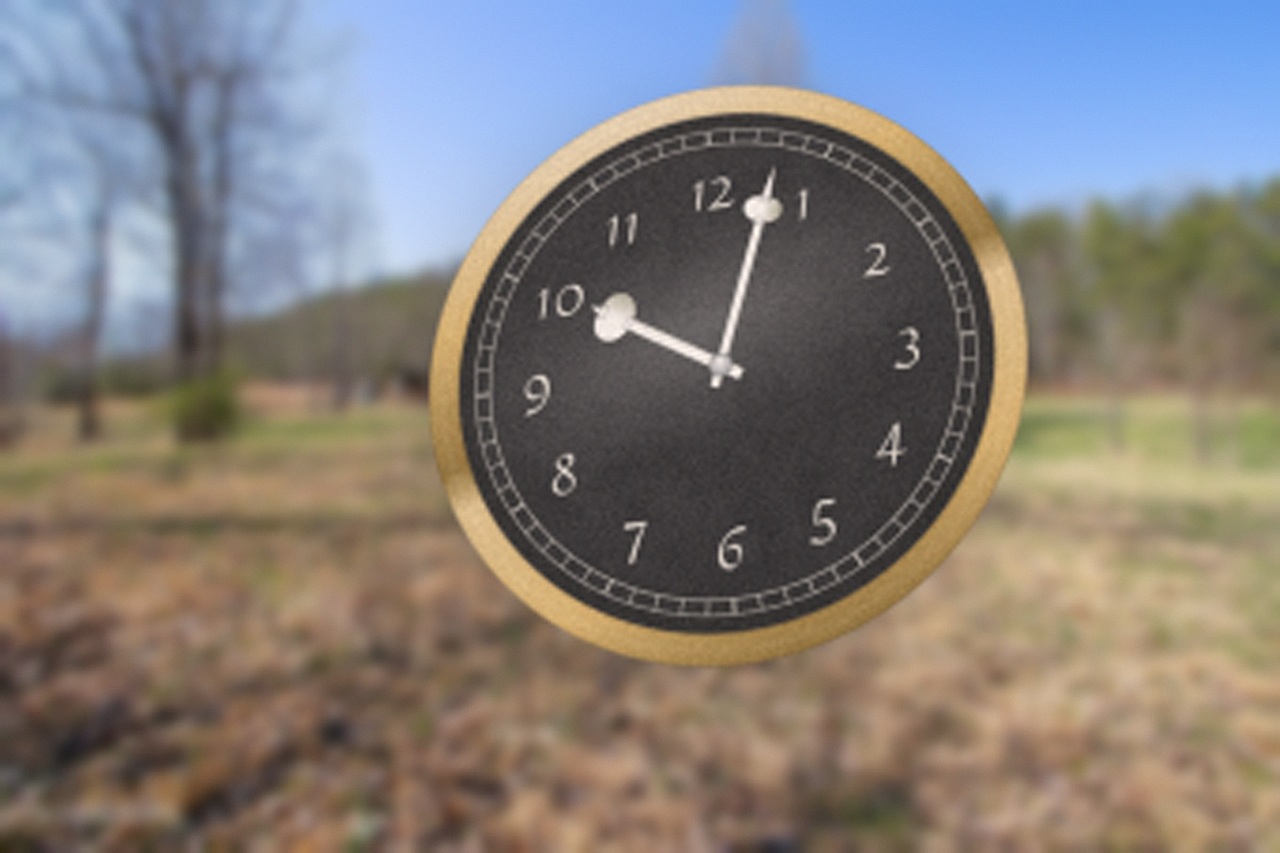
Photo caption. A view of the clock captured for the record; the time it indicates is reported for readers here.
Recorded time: 10:03
